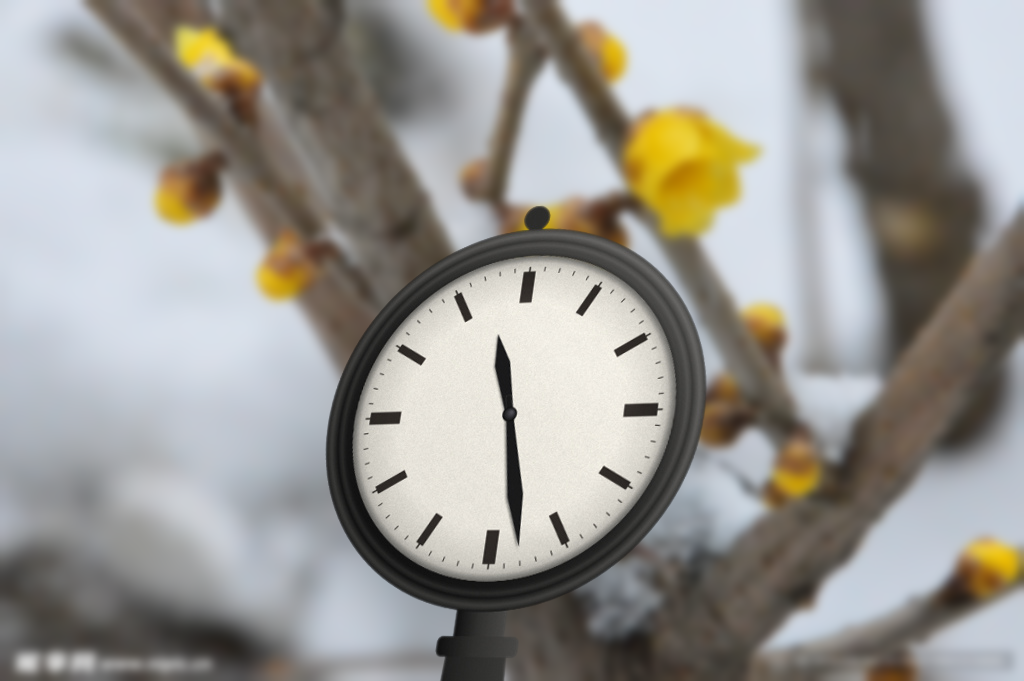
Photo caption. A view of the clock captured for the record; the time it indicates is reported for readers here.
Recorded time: 11:28
